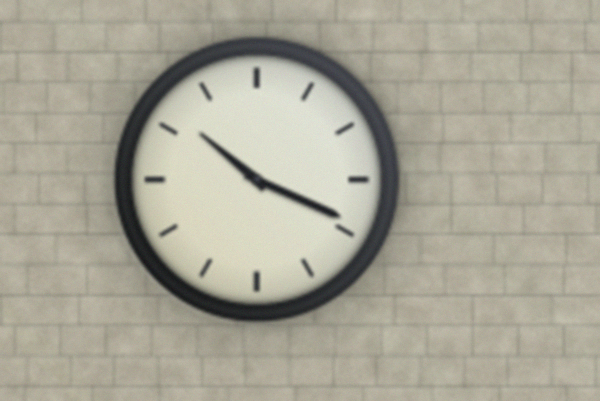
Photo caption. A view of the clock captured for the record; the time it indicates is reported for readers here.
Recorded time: 10:19
